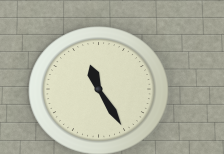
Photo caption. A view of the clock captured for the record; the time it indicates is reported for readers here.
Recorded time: 11:25
